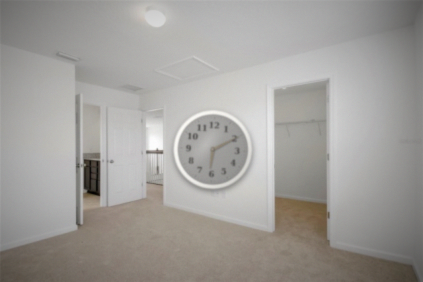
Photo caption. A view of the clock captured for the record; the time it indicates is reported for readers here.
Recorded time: 6:10
